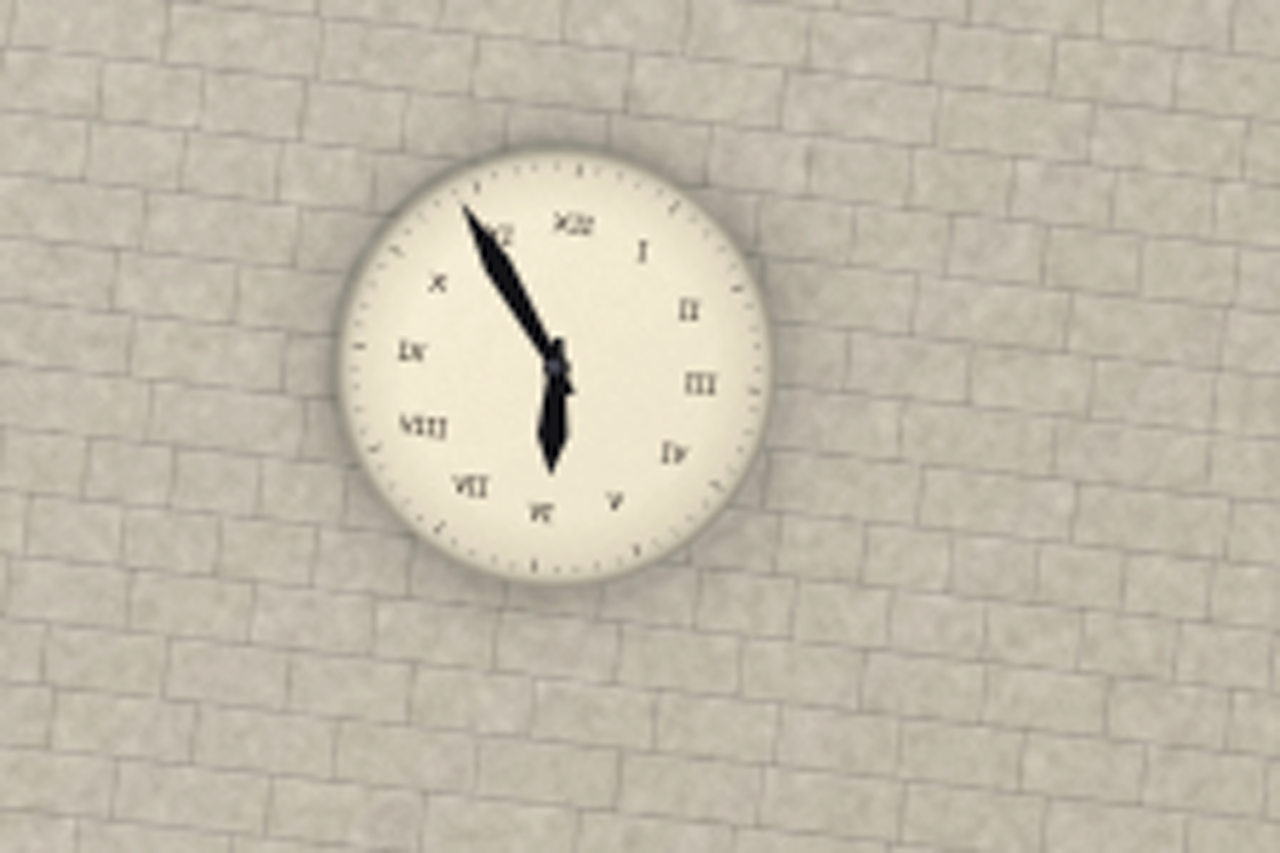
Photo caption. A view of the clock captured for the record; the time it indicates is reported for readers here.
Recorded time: 5:54
